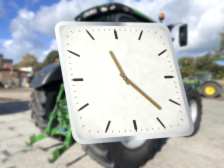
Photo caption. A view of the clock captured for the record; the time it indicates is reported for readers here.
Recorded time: 11:23
